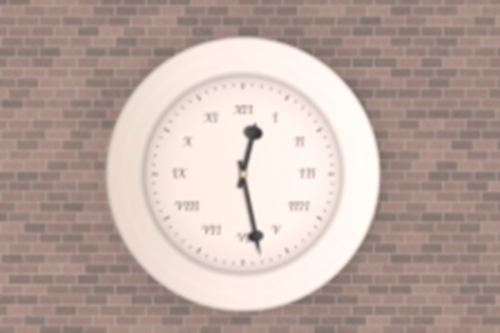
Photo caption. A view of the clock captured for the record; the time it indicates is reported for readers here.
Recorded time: 12:28
